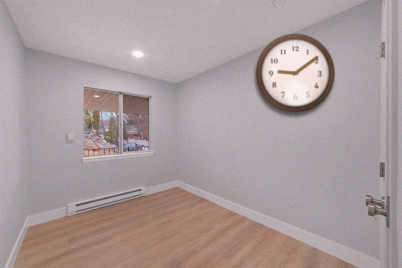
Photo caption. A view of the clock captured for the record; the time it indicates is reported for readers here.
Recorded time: 9:09
